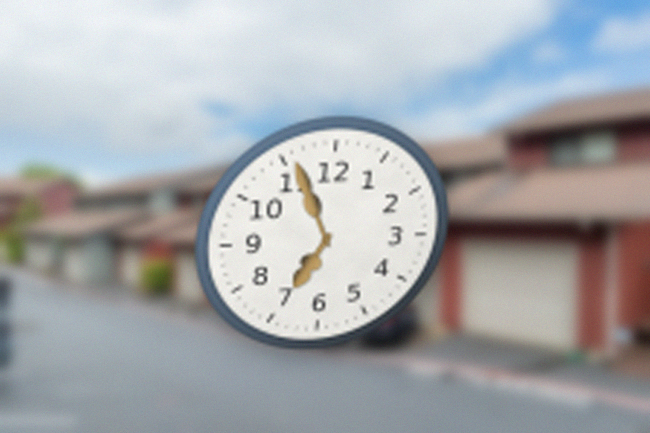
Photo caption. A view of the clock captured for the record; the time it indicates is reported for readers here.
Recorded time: 6:56
